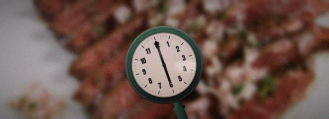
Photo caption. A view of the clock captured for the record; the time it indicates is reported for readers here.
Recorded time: 6:00
